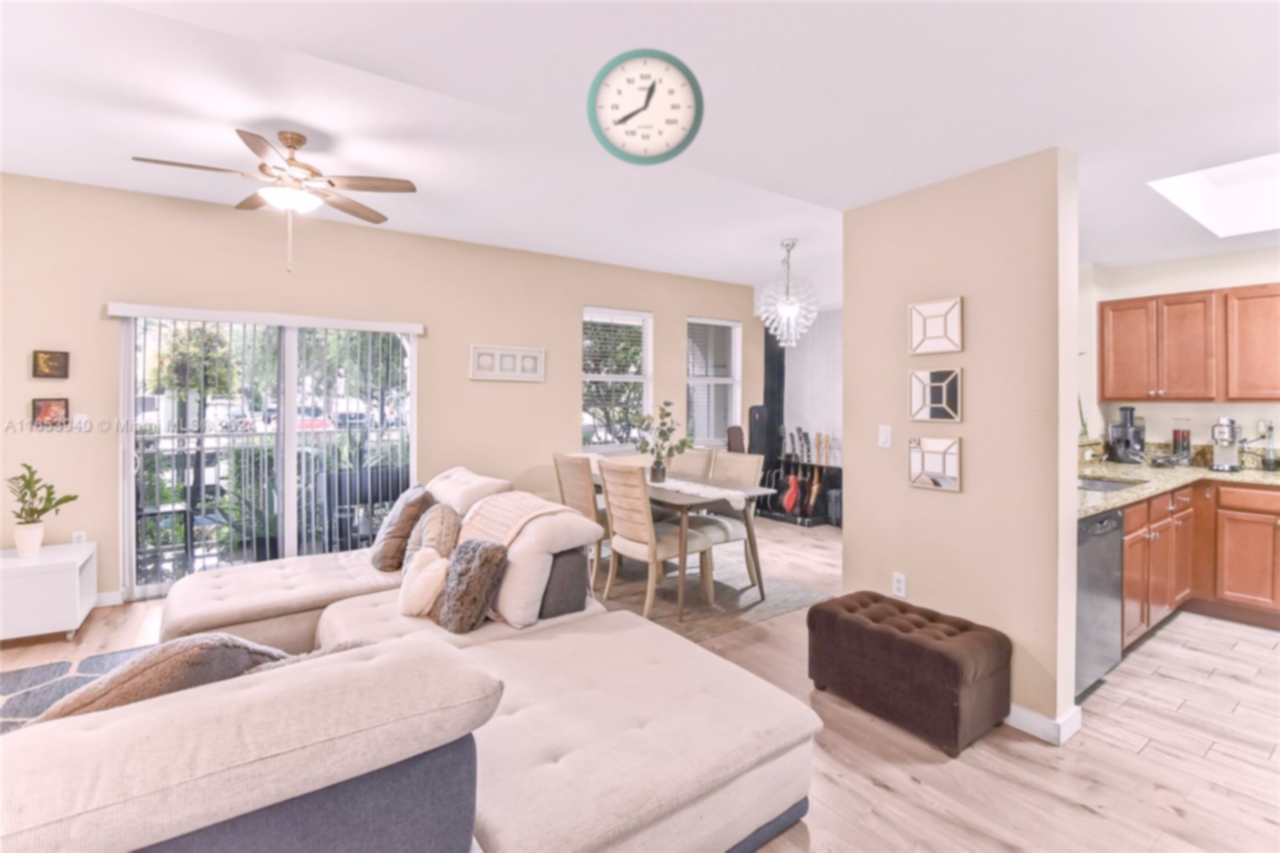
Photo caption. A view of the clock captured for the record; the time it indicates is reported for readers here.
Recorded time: 12:40
